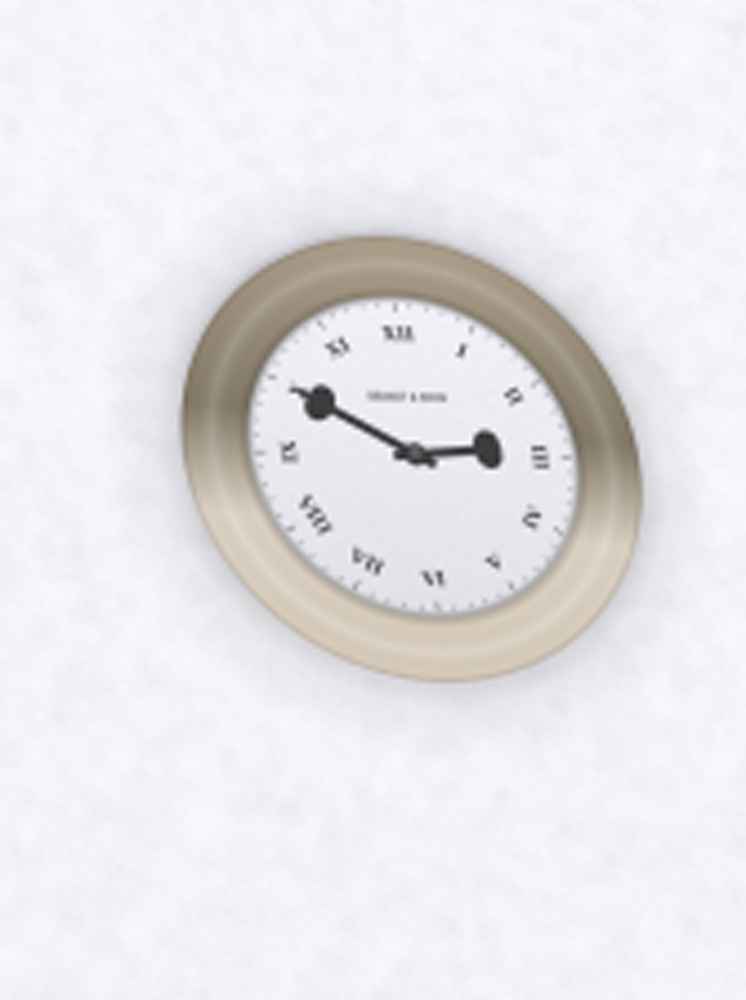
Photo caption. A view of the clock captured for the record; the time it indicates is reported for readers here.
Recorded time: 2:50
